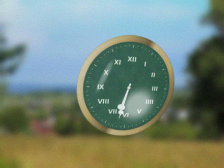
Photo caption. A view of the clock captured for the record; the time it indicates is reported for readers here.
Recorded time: 6:32
